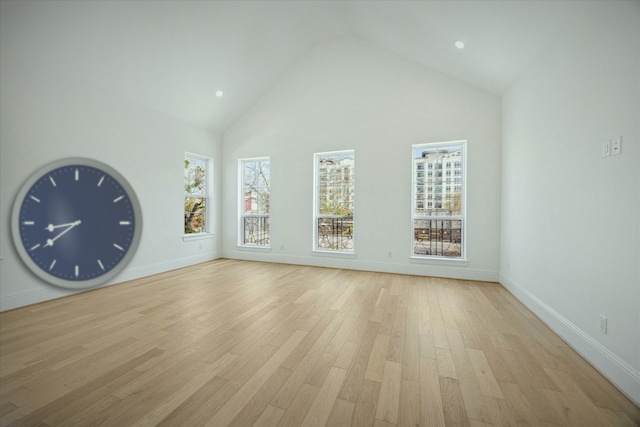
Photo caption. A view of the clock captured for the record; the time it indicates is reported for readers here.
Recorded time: 8:39
